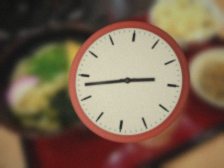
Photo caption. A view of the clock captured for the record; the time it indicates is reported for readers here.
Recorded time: 2:43
